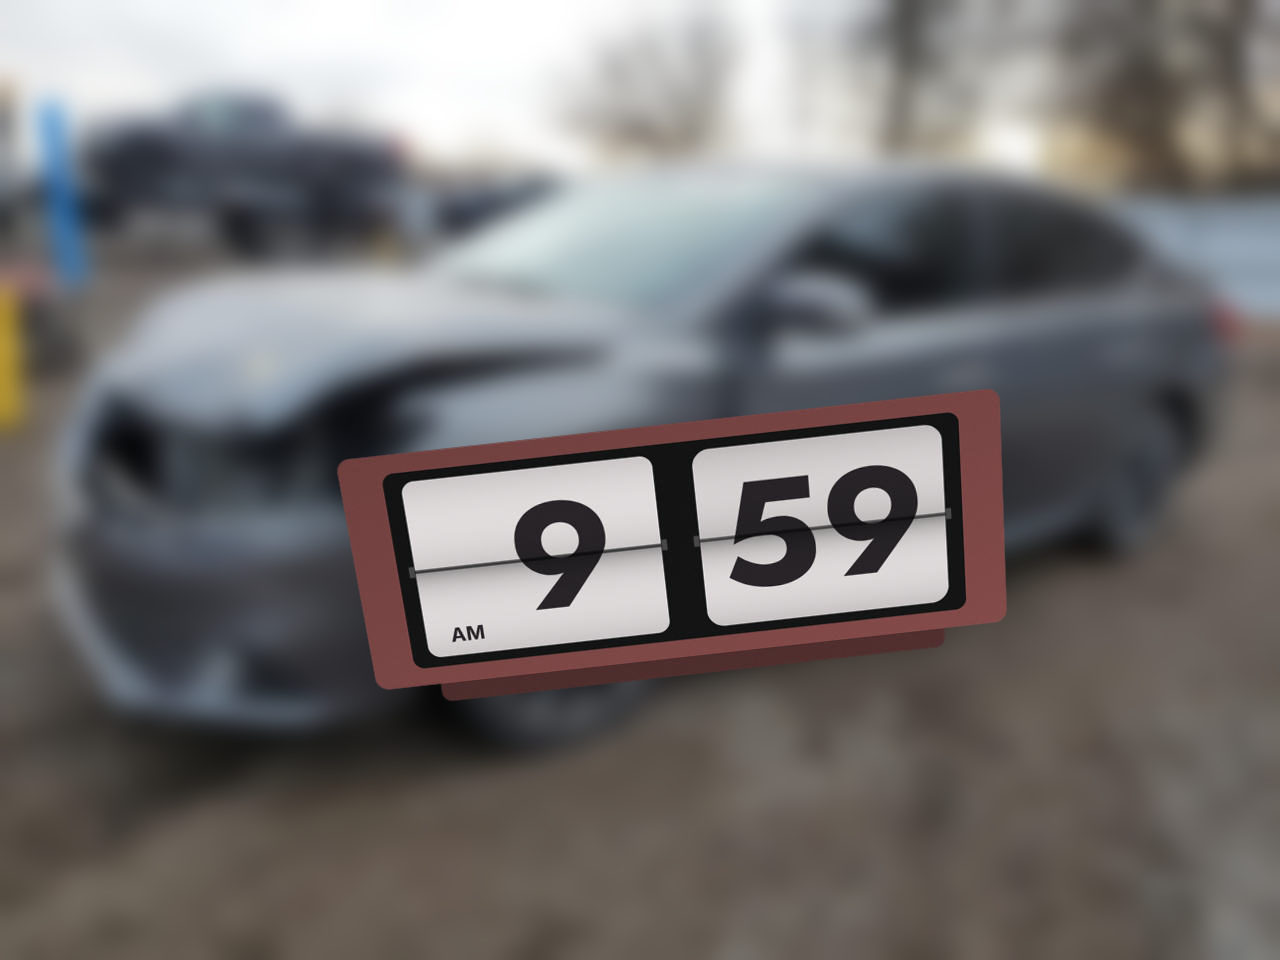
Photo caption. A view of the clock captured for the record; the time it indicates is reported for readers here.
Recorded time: 9:59
